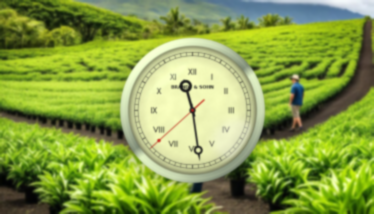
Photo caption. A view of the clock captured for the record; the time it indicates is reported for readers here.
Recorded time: 11:28:38
